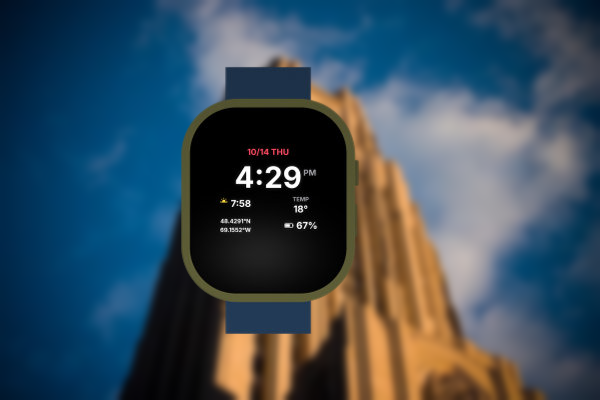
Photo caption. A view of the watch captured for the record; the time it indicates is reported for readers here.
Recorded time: 4:29
